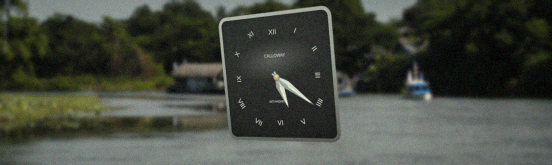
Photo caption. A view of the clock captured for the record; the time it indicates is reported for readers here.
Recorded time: 5:21
